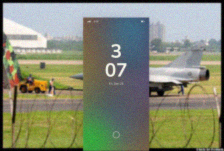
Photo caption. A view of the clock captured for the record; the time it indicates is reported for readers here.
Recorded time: 3:07
